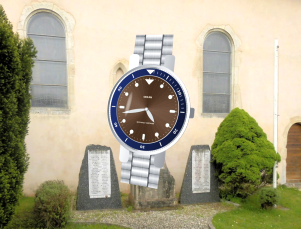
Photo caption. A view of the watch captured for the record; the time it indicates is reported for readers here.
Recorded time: 4:43
